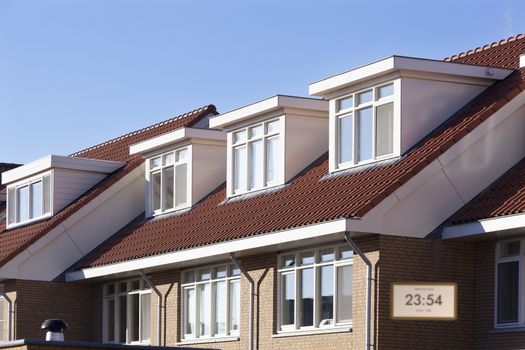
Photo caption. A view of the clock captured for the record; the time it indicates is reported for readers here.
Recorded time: 23:54
